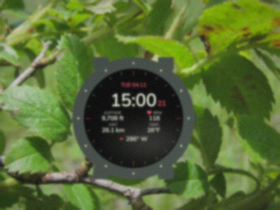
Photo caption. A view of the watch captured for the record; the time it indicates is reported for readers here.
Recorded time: 15:00
